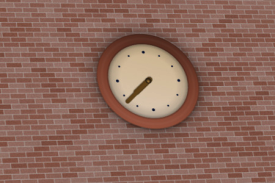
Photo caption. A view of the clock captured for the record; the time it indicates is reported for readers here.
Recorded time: 7:38
